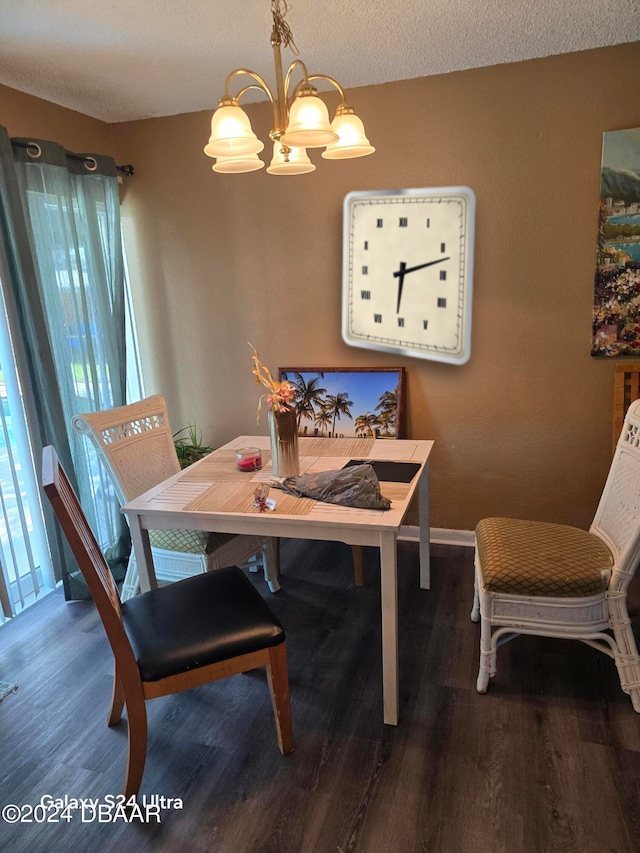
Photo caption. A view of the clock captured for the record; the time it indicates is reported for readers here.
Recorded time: 6:12
